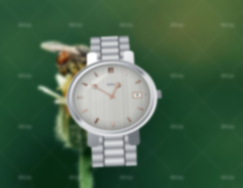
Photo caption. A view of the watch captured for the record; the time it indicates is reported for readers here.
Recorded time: 12:51
